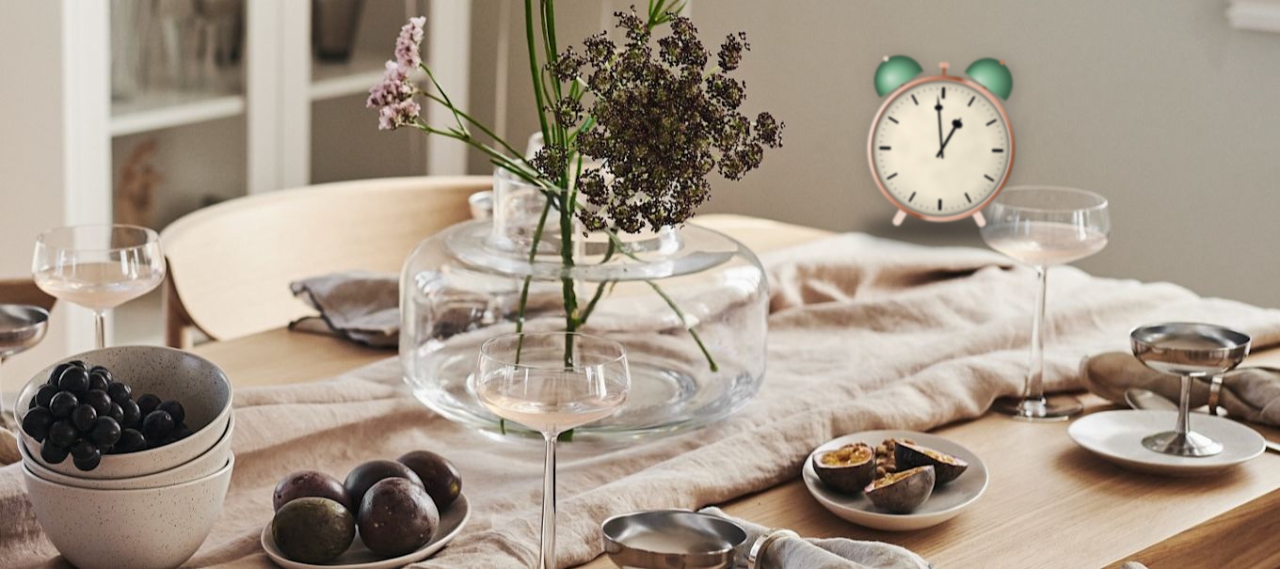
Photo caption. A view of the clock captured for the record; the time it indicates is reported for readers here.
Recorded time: 12:59
